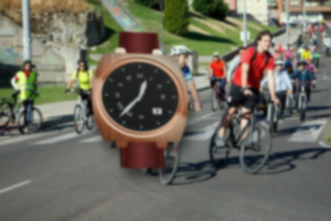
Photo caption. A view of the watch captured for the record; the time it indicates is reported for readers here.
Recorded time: 12:37
